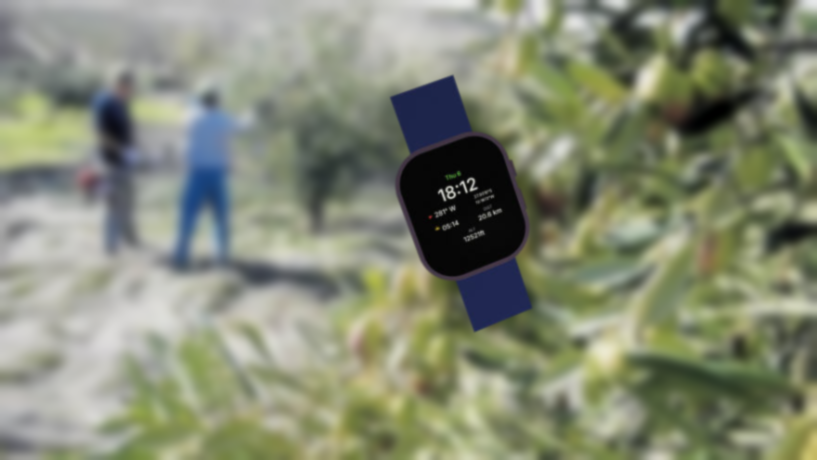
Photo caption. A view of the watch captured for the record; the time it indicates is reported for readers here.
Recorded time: 18:12
